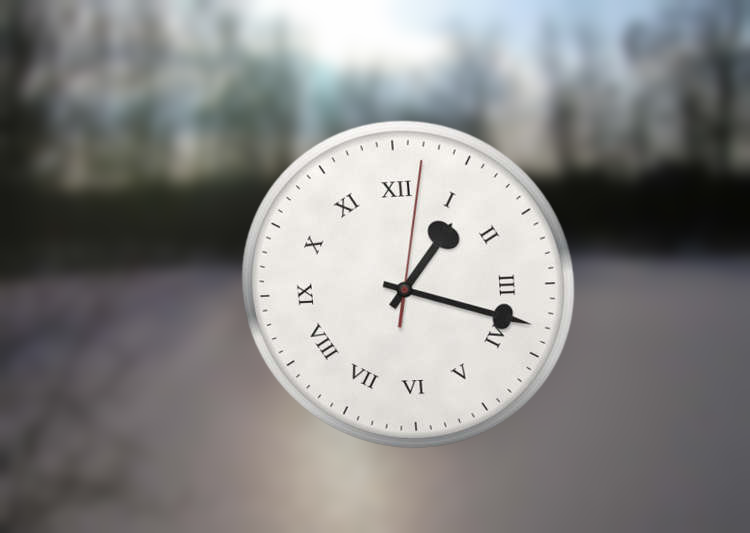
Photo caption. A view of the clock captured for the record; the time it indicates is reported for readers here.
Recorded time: 1:18:02
